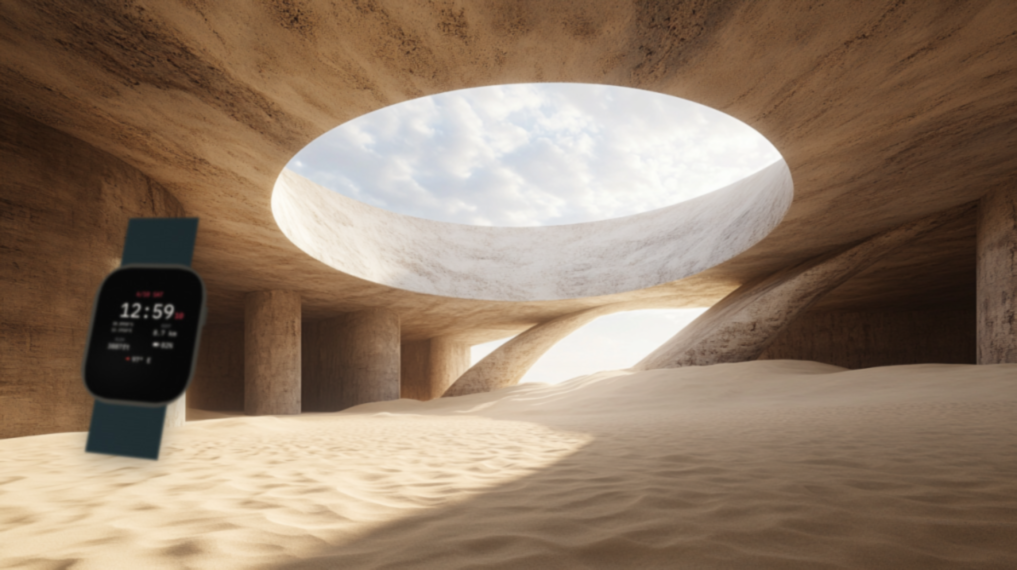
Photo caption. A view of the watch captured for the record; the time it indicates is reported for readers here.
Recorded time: 12:59
